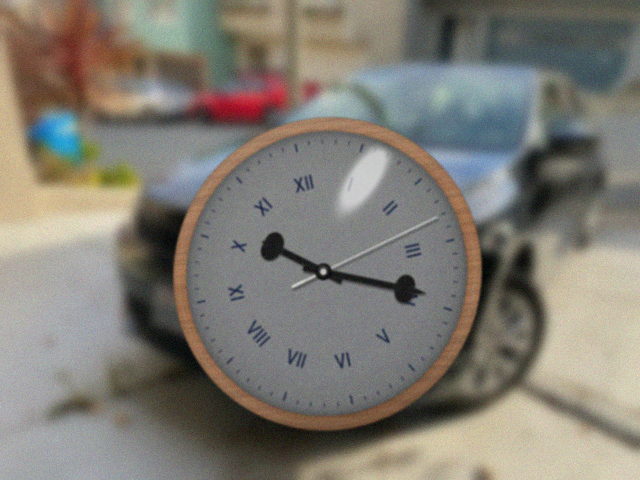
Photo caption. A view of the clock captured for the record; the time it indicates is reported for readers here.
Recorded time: 10:19:13
